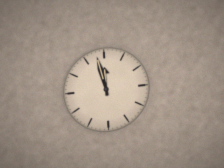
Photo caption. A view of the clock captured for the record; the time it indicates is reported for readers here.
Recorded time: 11:58
